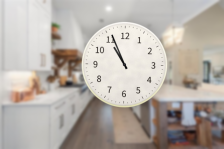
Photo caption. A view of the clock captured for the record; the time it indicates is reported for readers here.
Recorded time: 10:56
